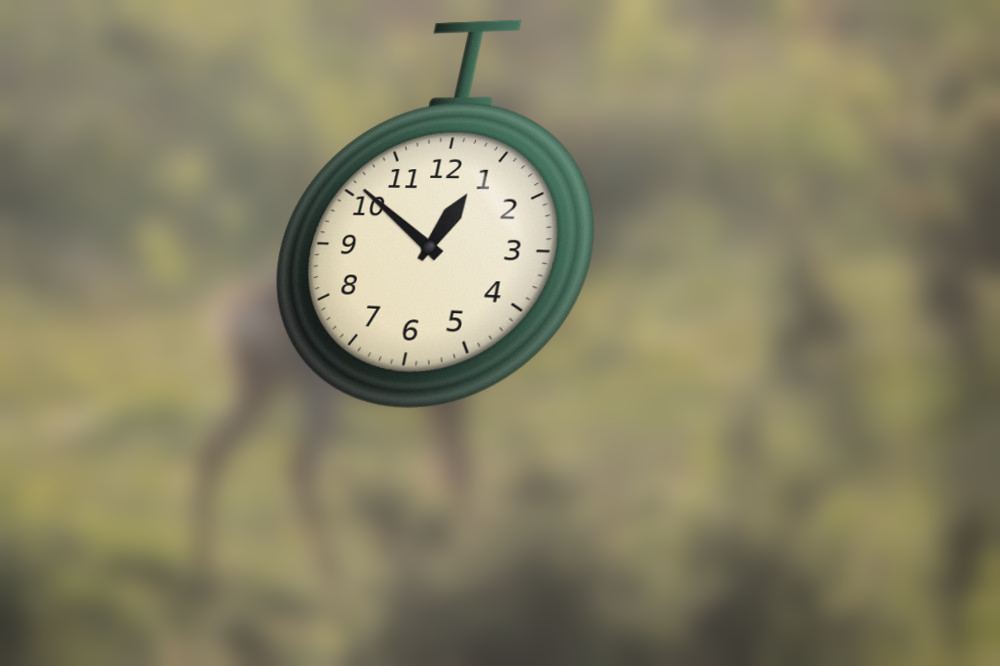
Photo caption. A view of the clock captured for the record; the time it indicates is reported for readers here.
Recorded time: 12:51
